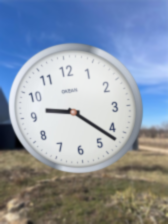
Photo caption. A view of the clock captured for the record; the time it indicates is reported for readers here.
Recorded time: 9:22
